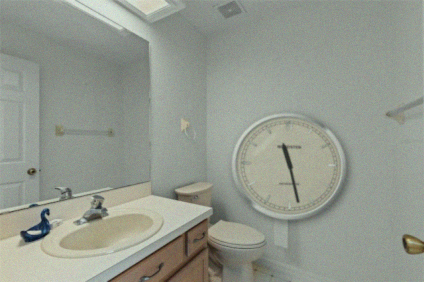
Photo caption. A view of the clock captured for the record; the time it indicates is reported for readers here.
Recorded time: 11:28
